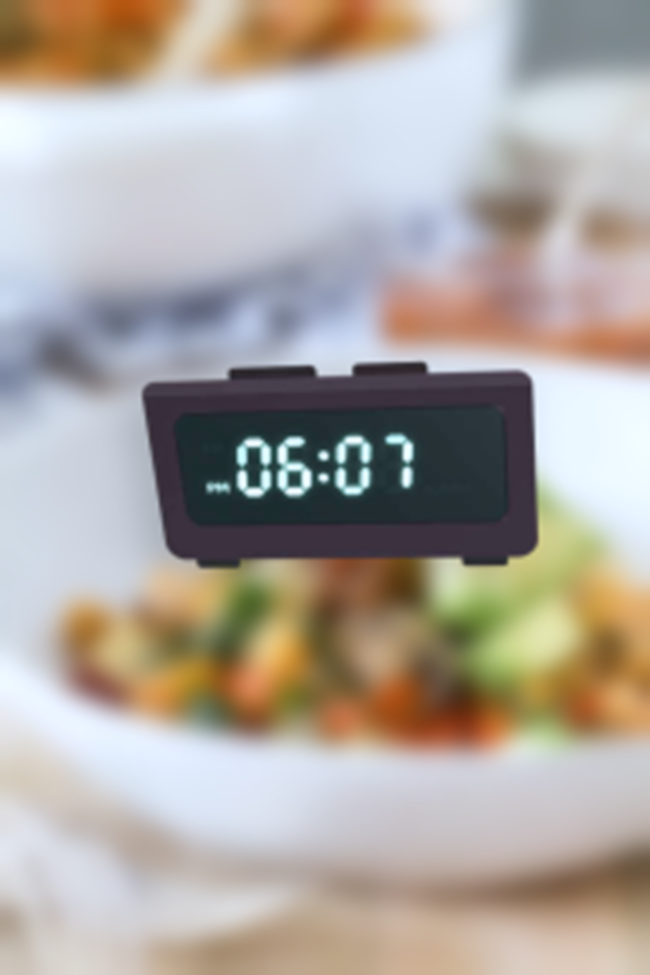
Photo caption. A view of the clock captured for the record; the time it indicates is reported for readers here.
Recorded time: 6:07
